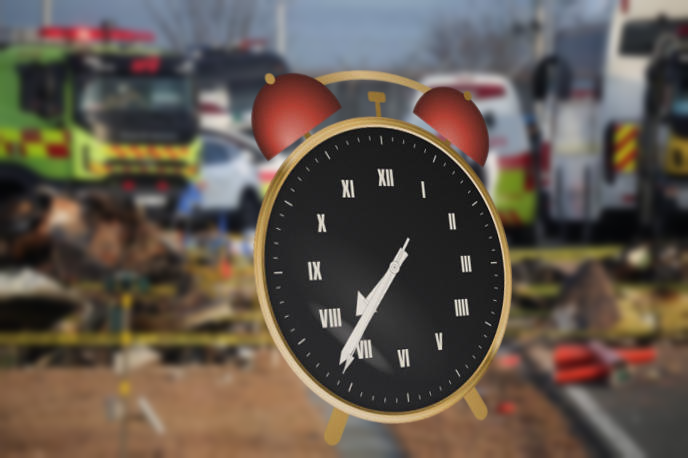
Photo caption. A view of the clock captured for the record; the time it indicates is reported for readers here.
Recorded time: 7:36:36
